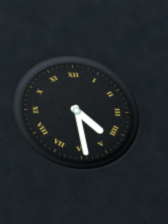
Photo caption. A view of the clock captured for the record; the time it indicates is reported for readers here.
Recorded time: 4:29
